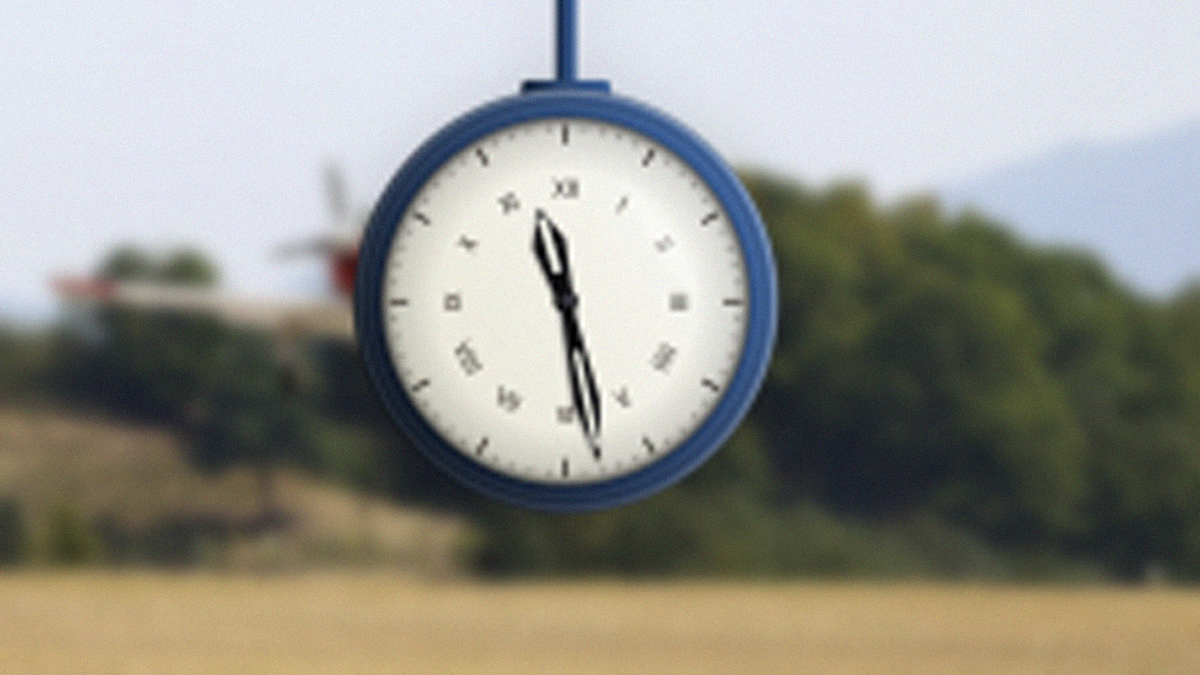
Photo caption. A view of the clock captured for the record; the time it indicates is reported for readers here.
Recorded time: 11:28
